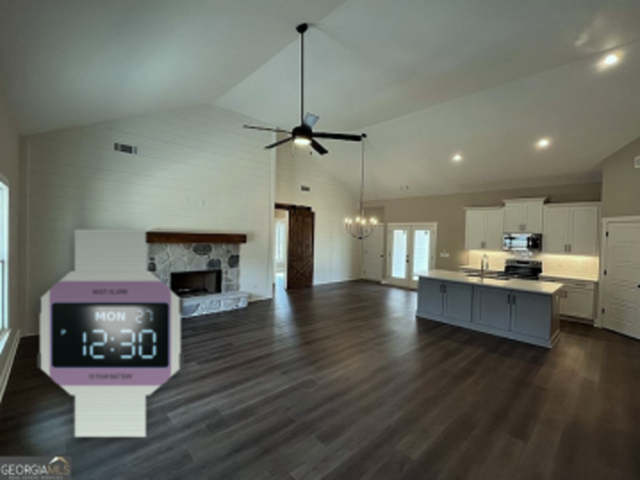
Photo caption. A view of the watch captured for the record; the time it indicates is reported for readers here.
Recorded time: 12:30
